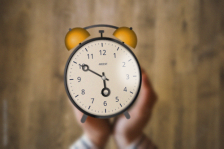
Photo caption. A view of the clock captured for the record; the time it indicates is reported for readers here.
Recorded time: 5:50
